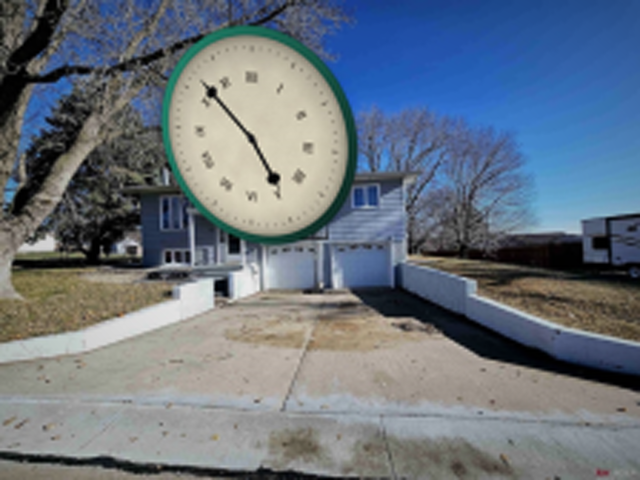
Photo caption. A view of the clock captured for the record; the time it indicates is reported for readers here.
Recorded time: 4:52
